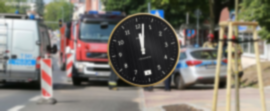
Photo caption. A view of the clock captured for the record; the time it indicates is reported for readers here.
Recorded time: 12:02
